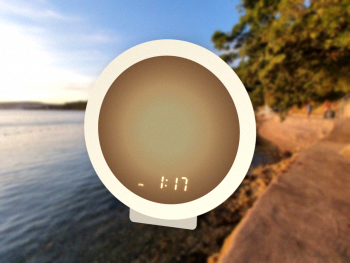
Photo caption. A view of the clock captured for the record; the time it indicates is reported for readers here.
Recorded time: 1:17
